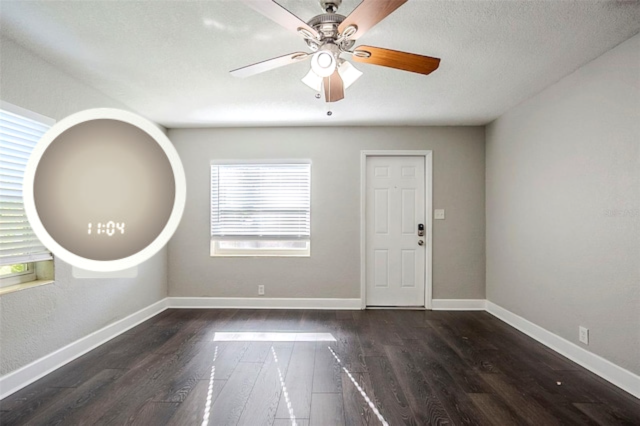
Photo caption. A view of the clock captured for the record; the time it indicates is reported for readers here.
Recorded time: 11:04
